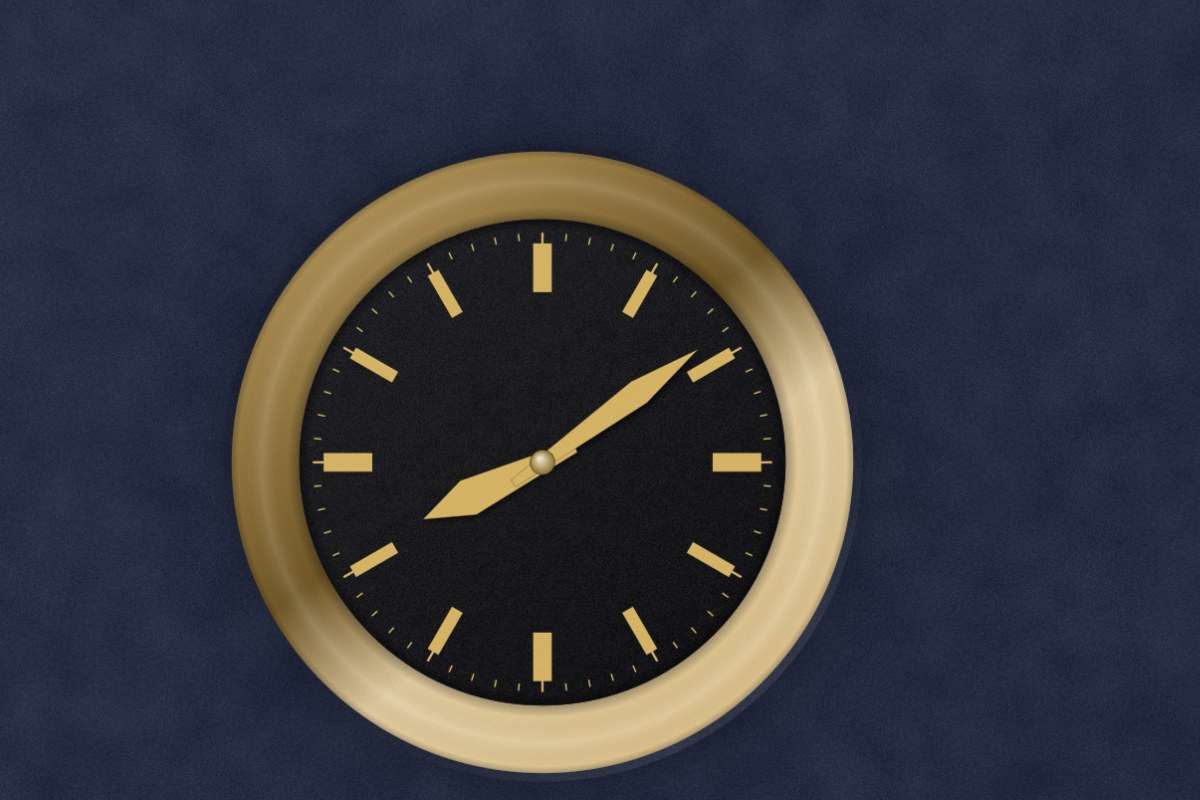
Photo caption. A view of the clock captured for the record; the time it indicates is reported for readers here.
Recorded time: 8:09
